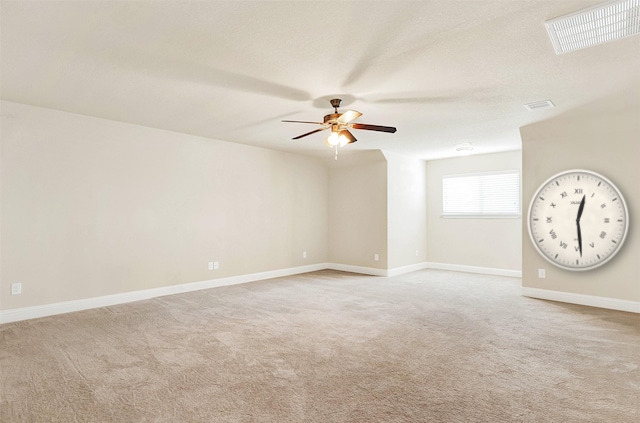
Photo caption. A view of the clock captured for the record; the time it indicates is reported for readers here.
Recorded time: 12:29
